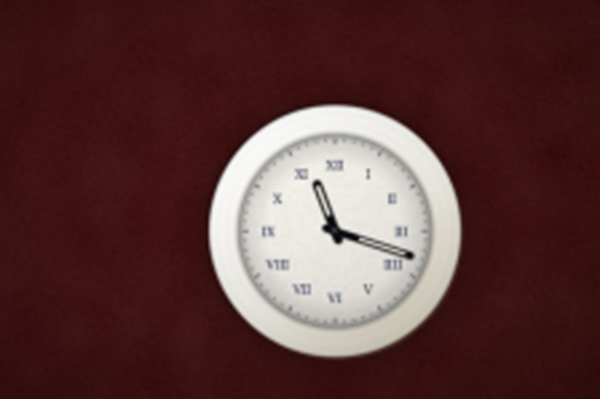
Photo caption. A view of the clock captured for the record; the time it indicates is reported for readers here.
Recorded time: 11:18
